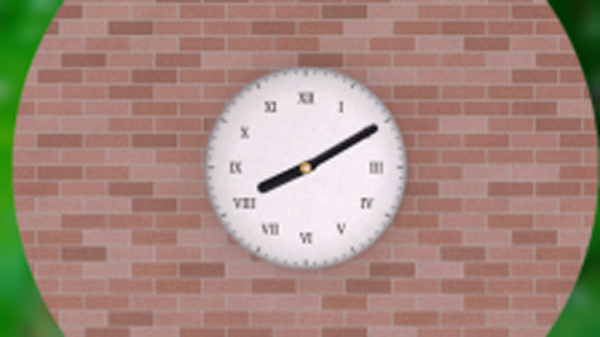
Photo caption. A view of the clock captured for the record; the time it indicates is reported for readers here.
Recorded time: 8:10
